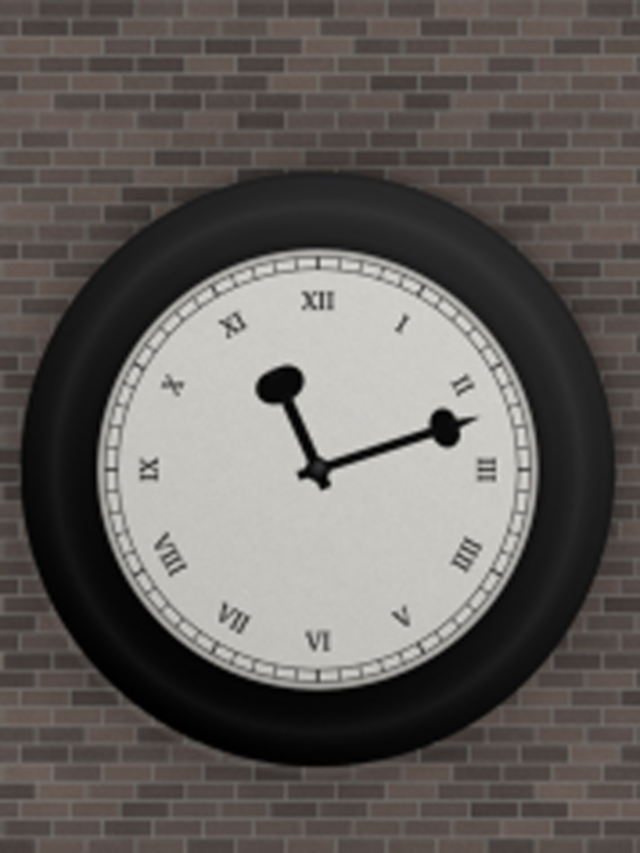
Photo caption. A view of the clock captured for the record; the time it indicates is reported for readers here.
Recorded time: 11:12
